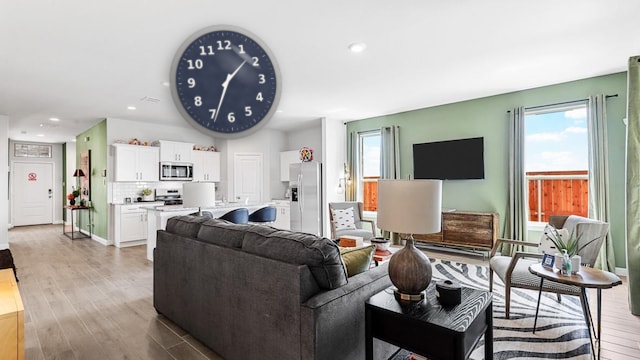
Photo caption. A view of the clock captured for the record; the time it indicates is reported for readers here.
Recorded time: 1:34
